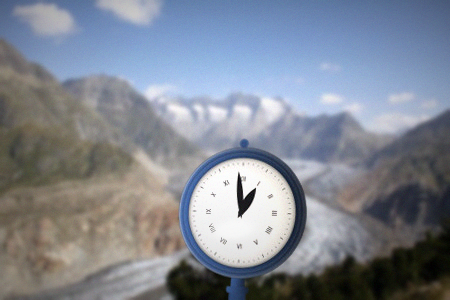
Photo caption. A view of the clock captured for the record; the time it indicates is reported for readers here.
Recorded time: 12:59
